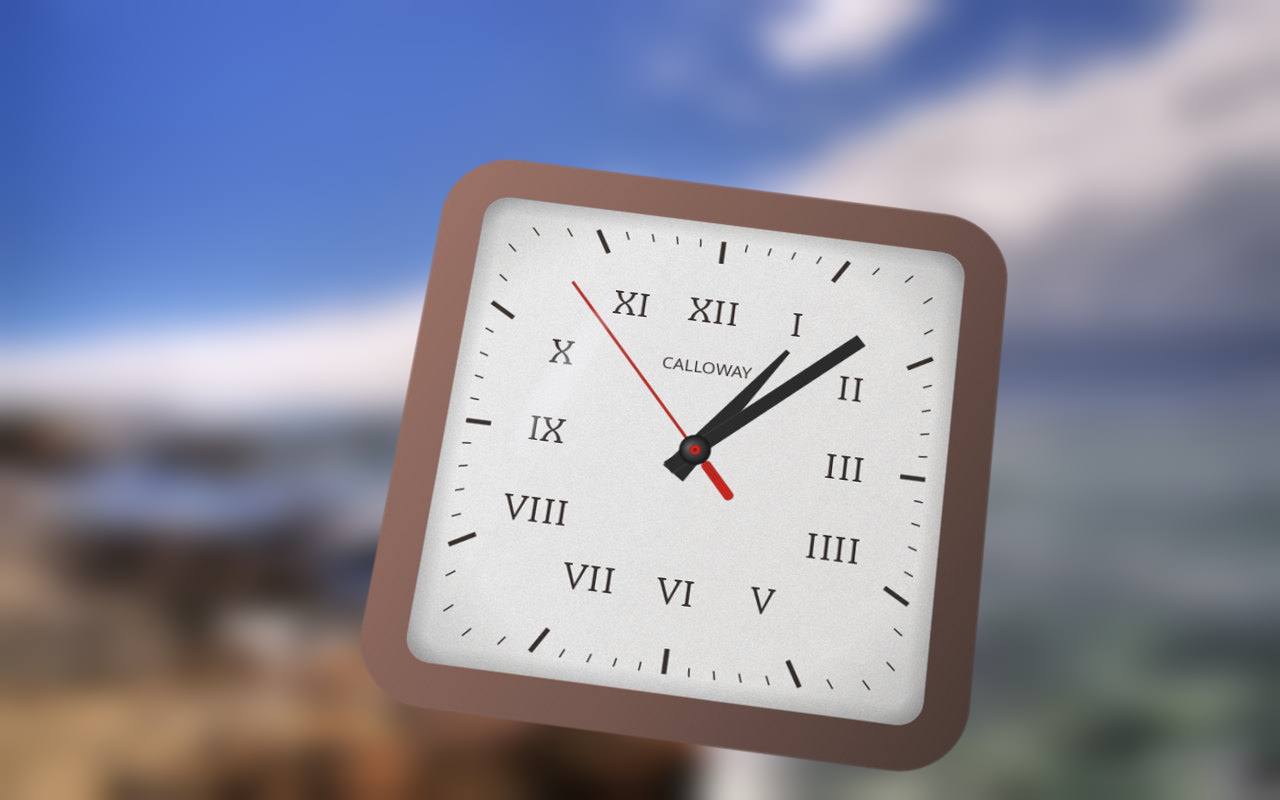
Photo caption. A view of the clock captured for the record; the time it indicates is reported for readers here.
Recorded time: 1:07:53
